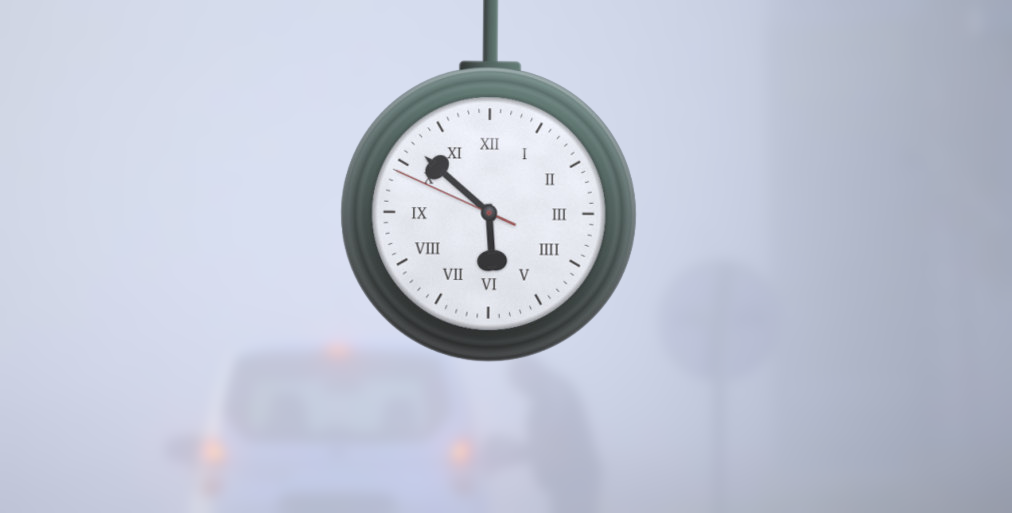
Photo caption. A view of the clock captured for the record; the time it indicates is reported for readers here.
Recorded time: 5:51:49
